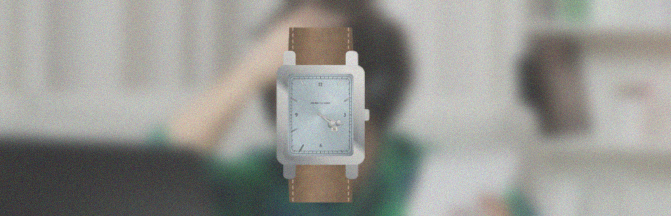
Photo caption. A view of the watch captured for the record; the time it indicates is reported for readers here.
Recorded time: 4:19
